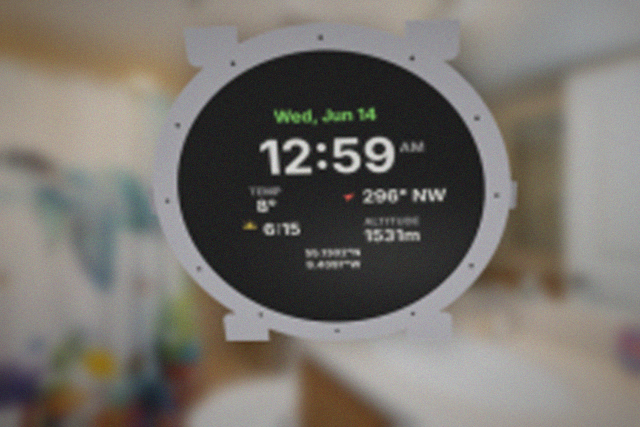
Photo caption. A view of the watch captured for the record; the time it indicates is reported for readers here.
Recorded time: 12:59
